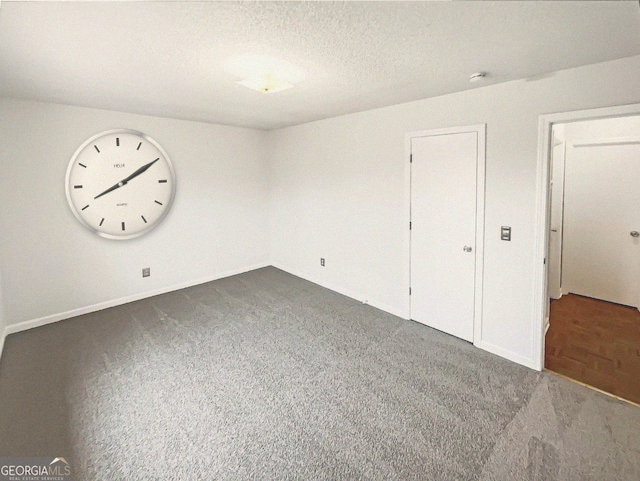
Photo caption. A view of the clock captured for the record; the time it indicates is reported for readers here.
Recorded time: 8:10
